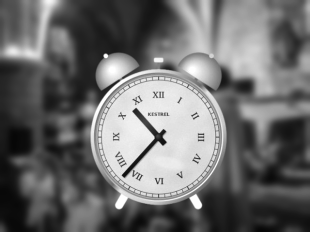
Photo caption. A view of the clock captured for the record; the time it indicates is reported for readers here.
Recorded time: 10:37
